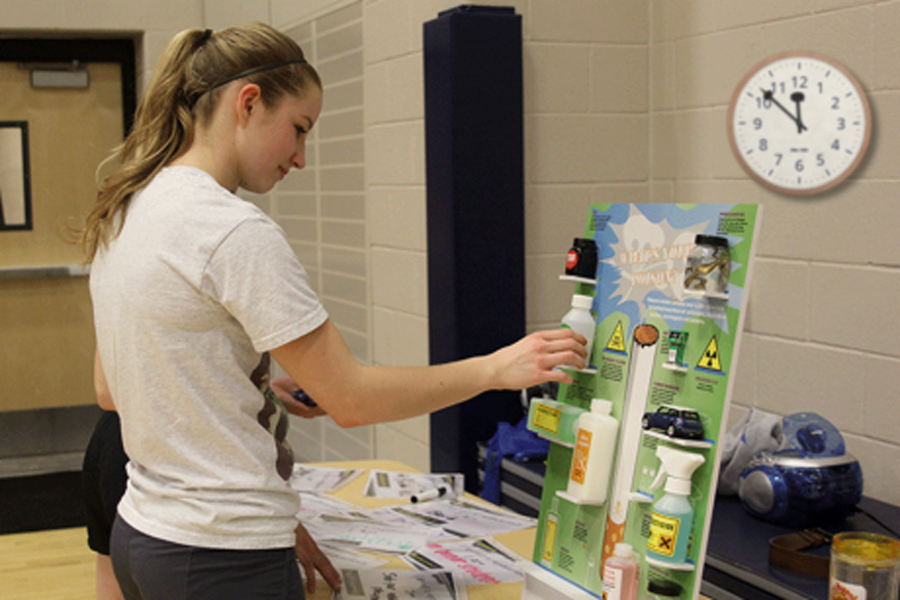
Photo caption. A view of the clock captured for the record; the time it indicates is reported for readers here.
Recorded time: 11:52
